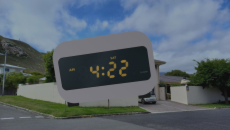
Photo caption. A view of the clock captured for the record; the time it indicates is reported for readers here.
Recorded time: 4:22
